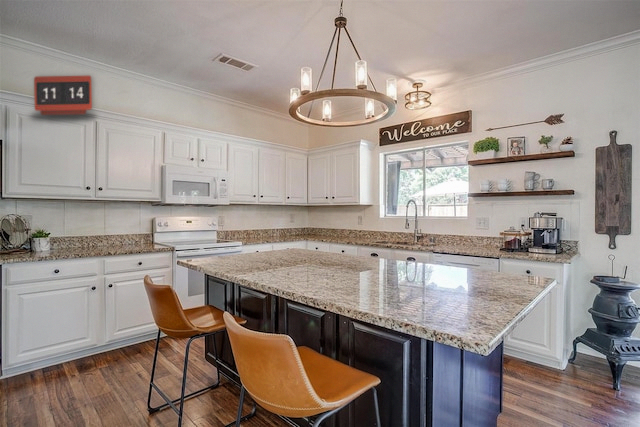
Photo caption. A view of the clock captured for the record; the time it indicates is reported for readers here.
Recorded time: 11:14
